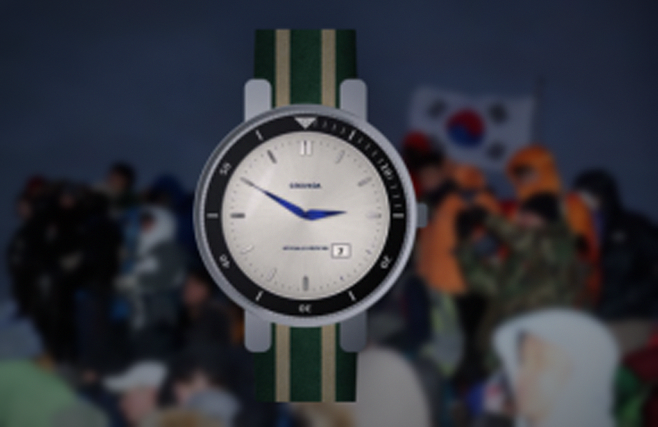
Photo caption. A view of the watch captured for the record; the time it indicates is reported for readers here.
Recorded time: 2:50
